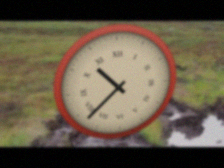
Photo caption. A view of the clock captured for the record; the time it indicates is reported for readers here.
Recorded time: 10:38
